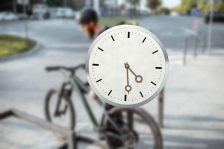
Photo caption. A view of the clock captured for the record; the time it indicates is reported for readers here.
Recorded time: 4:29
